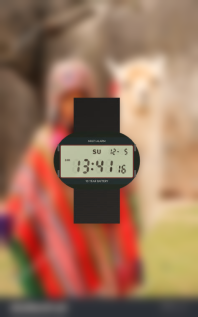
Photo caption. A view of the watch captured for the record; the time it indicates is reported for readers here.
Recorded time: 13:41:16
